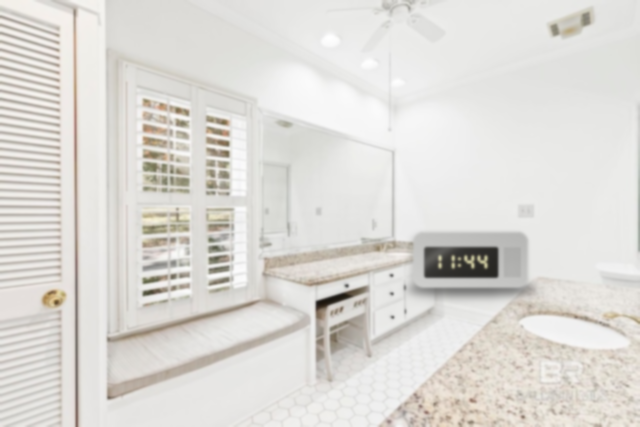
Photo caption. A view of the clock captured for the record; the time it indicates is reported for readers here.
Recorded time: 11:44
